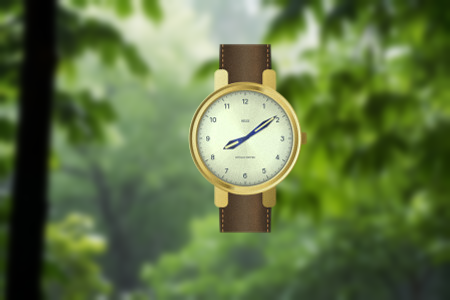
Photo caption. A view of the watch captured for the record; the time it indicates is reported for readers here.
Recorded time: 8:09
